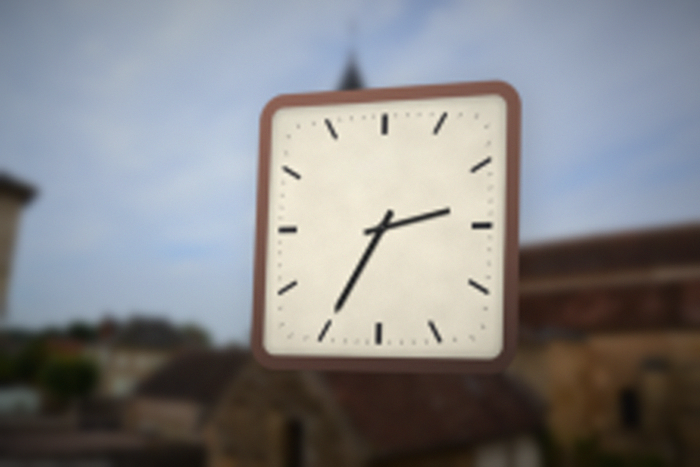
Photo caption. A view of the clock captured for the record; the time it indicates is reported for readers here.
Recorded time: 2:35
